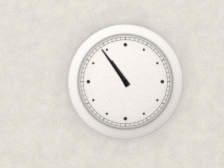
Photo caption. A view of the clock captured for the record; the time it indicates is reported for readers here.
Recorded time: 10:54
